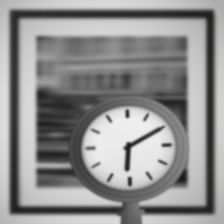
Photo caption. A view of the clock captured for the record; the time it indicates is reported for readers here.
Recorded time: 6:10
